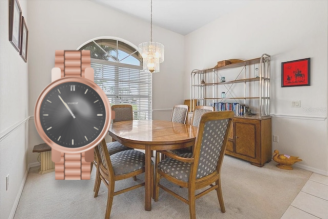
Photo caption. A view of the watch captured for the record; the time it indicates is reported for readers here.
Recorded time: 10:54
